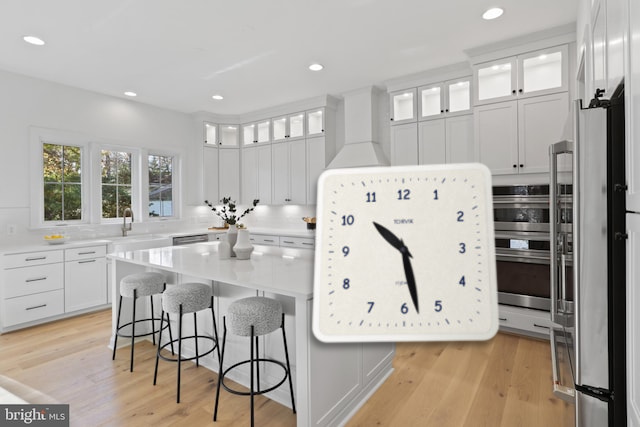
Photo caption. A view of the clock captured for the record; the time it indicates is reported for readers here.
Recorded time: 10:28
